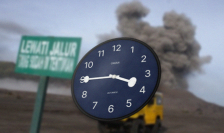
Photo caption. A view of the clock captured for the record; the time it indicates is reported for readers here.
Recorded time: 3:45
